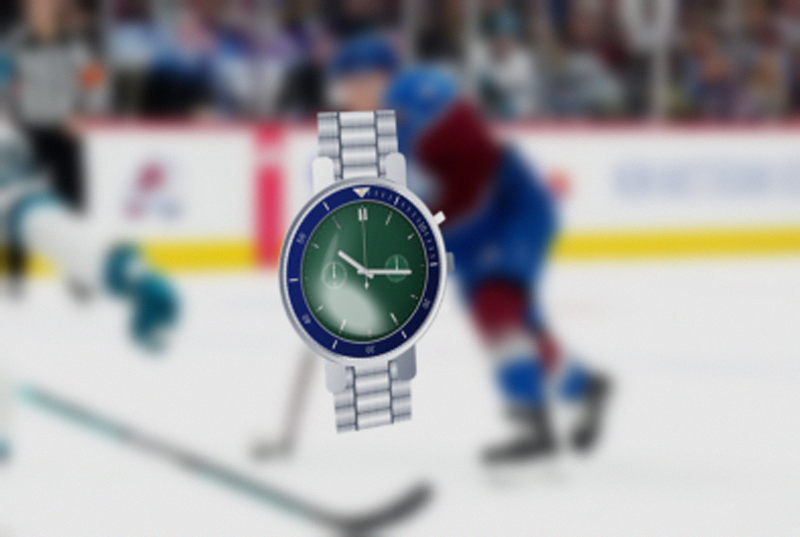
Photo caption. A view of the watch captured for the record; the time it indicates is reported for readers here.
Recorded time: 10:16
